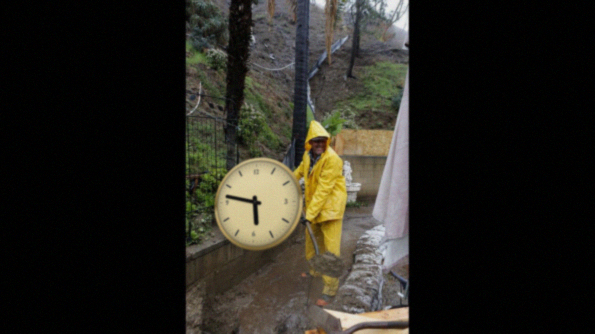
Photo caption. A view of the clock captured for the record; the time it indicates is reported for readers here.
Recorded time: 5:47
